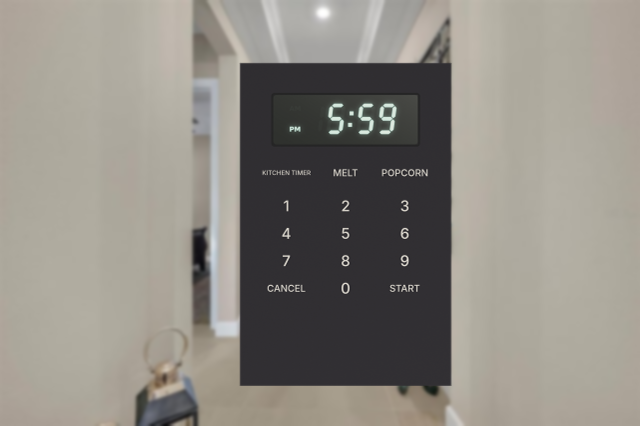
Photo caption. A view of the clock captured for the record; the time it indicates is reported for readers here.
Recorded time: 5:59
